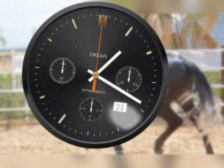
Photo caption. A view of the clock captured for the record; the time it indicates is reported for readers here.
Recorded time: 1:19
